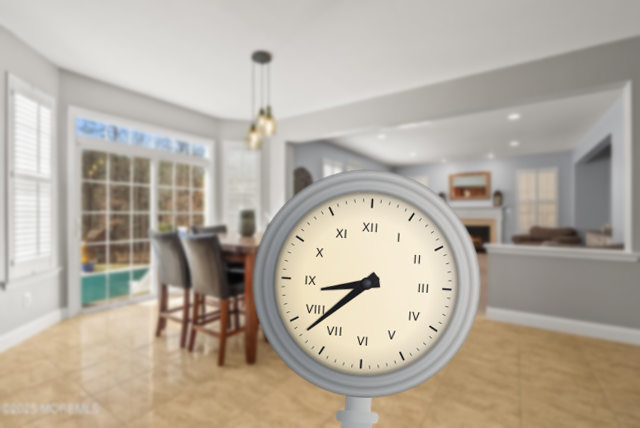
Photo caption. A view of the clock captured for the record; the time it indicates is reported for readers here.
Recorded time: 8:38
